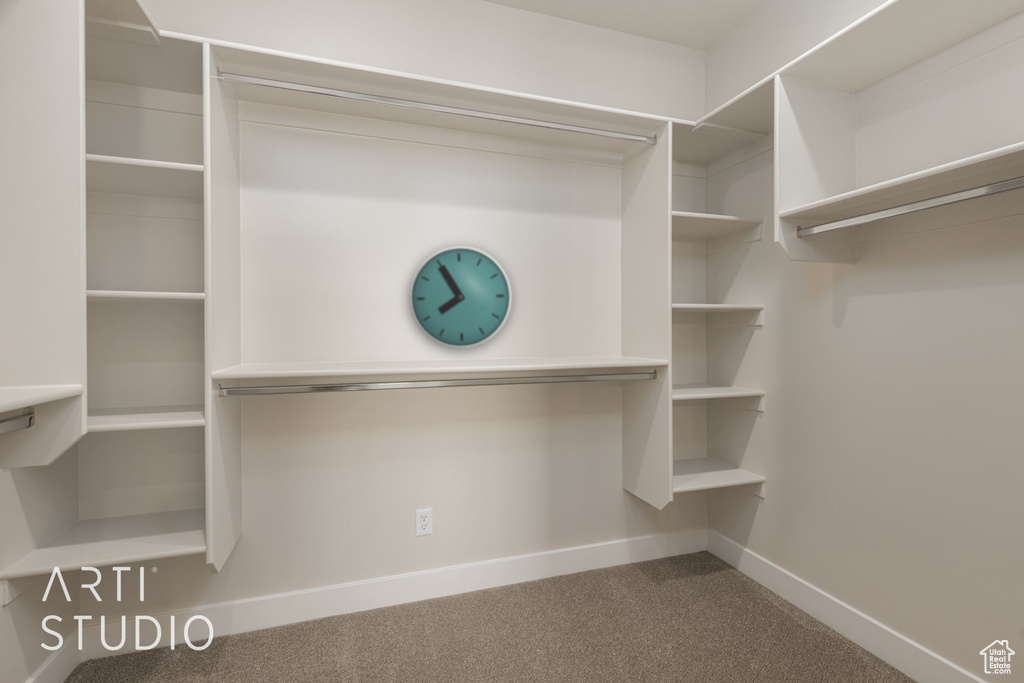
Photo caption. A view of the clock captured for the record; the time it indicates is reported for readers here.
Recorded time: 7:55
